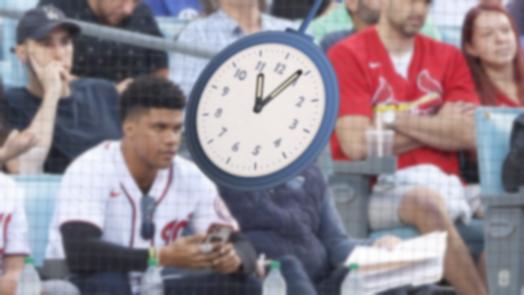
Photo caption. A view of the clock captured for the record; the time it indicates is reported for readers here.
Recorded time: 11:04
